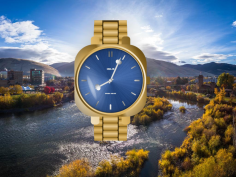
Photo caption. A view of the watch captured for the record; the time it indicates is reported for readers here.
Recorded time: 8:04
